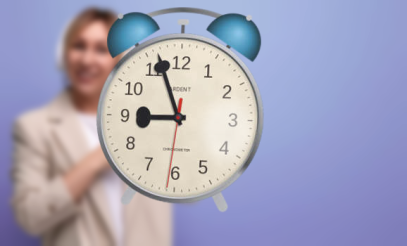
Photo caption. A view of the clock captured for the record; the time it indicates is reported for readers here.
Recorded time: 8:56:31
